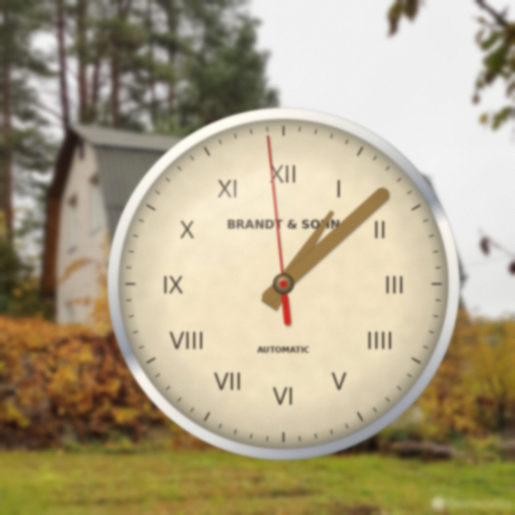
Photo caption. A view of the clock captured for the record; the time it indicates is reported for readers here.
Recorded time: 1:07:59
